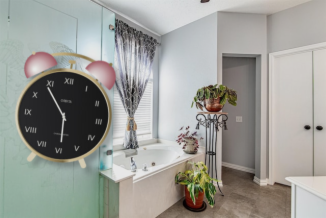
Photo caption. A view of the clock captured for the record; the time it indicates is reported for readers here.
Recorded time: 5:54
